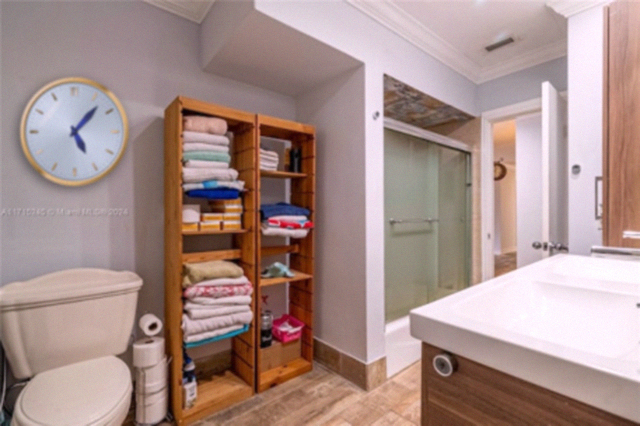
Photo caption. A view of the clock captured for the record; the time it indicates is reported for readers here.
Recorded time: 5:07
